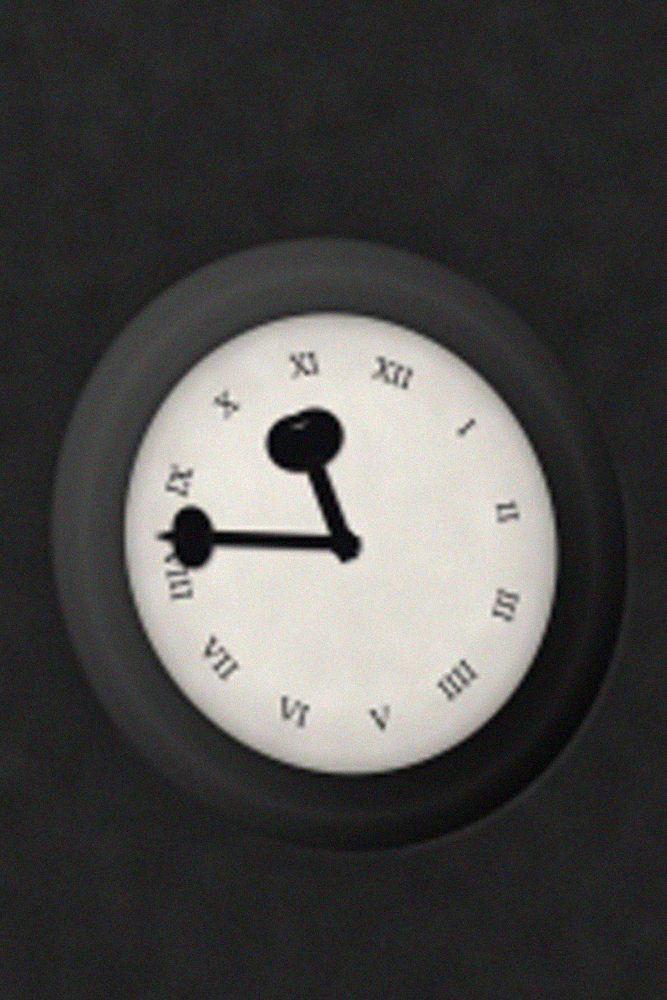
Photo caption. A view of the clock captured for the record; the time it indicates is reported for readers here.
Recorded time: 10:42
